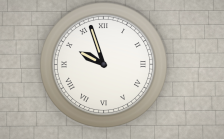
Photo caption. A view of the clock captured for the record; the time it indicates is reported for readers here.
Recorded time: 9:57
